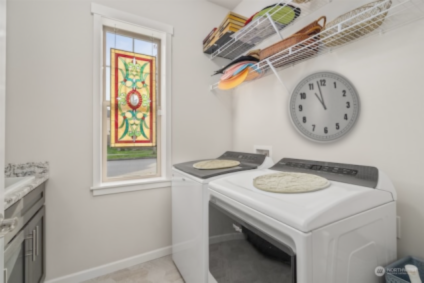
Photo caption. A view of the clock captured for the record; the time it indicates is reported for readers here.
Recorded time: 10:58
